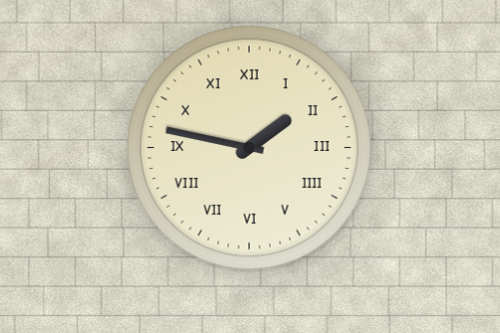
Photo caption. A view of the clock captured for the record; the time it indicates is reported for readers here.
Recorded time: 1:47
